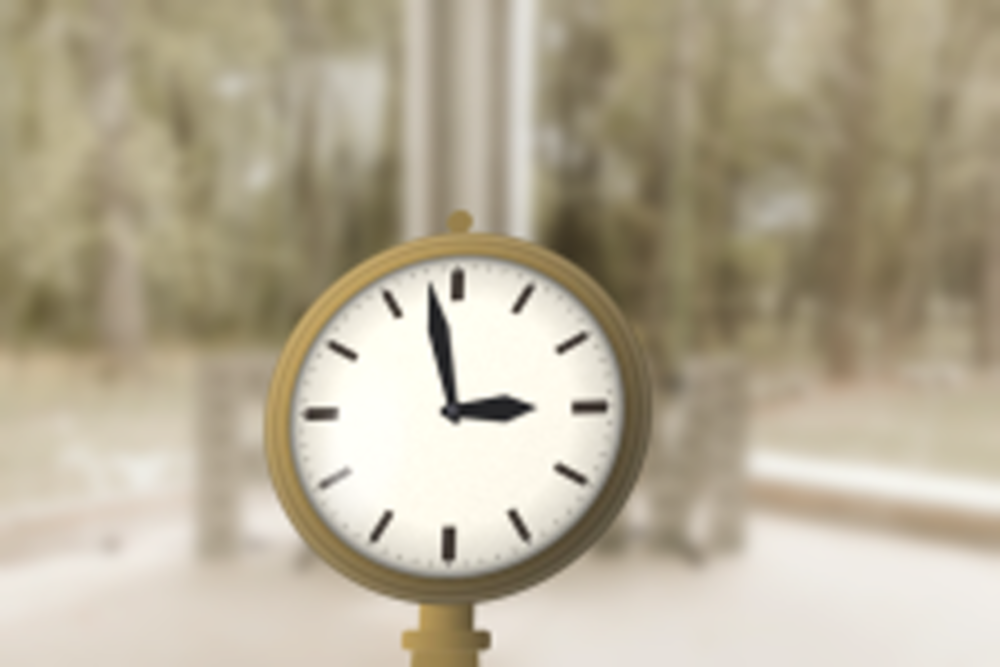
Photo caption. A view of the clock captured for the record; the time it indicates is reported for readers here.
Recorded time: 2:58
